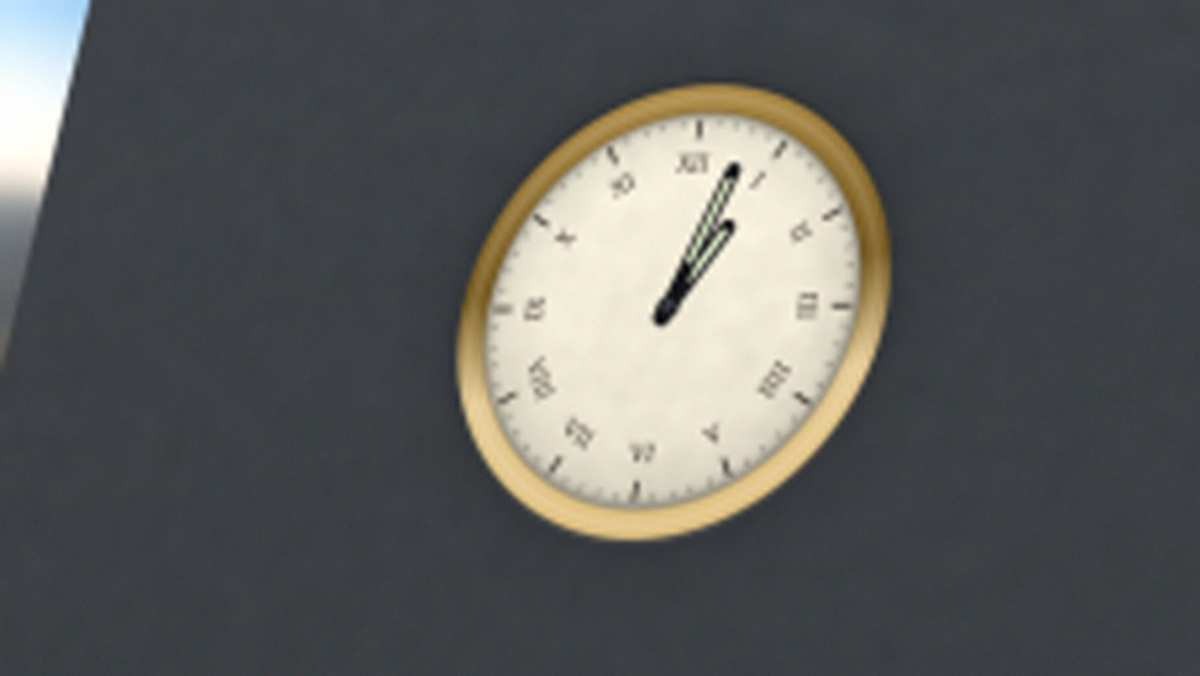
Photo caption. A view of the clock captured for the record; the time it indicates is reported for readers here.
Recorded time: 1:03
